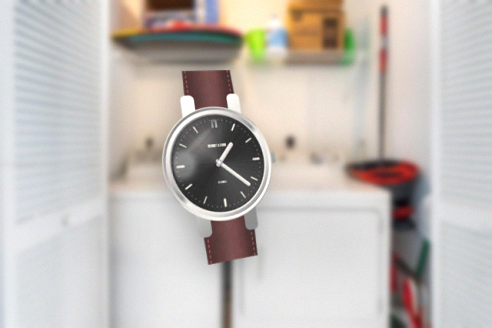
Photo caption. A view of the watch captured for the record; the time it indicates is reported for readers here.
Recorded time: 1:22
